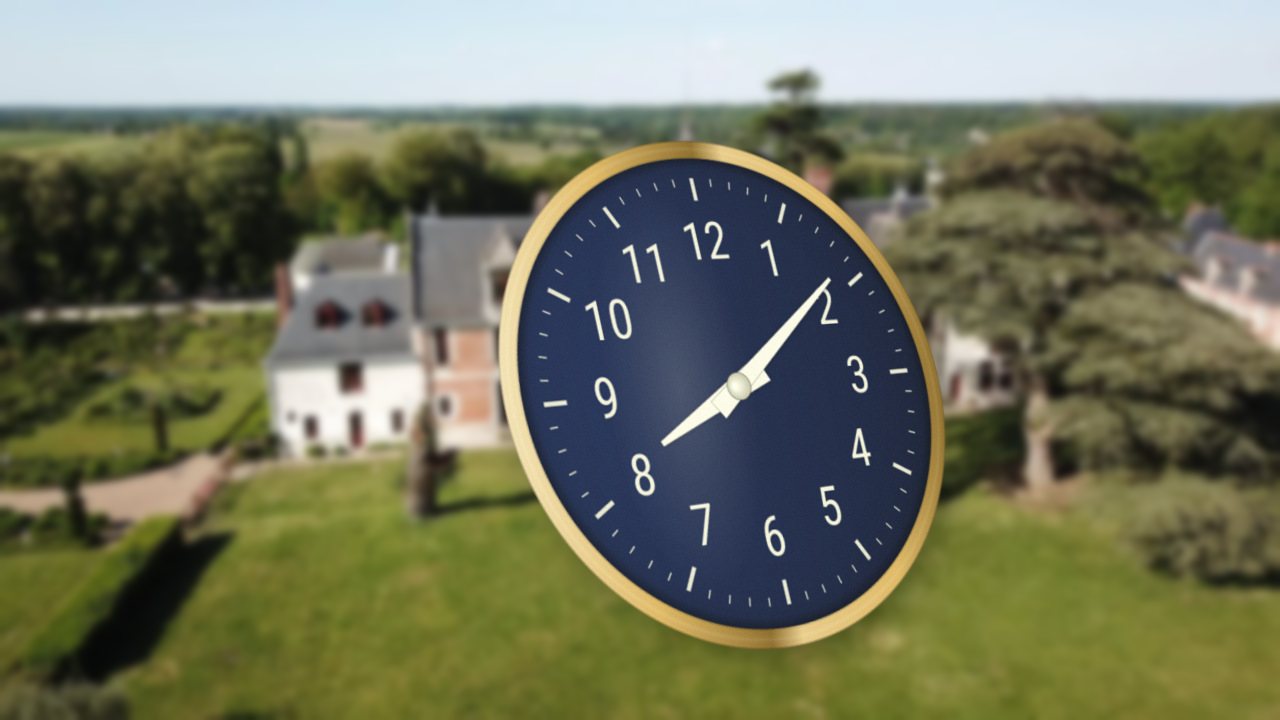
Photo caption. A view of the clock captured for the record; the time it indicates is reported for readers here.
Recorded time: 8:09
